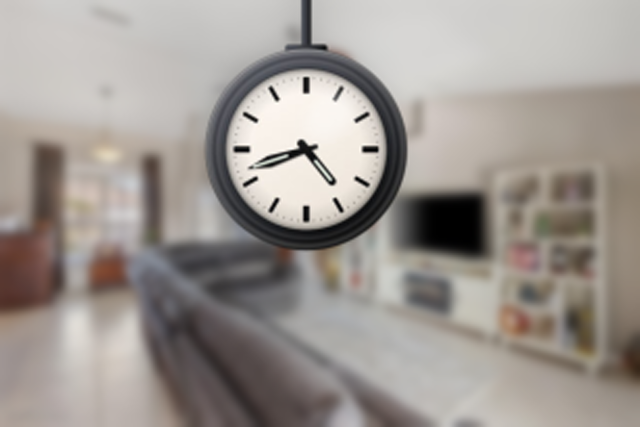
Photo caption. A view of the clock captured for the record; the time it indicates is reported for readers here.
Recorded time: 4:42
